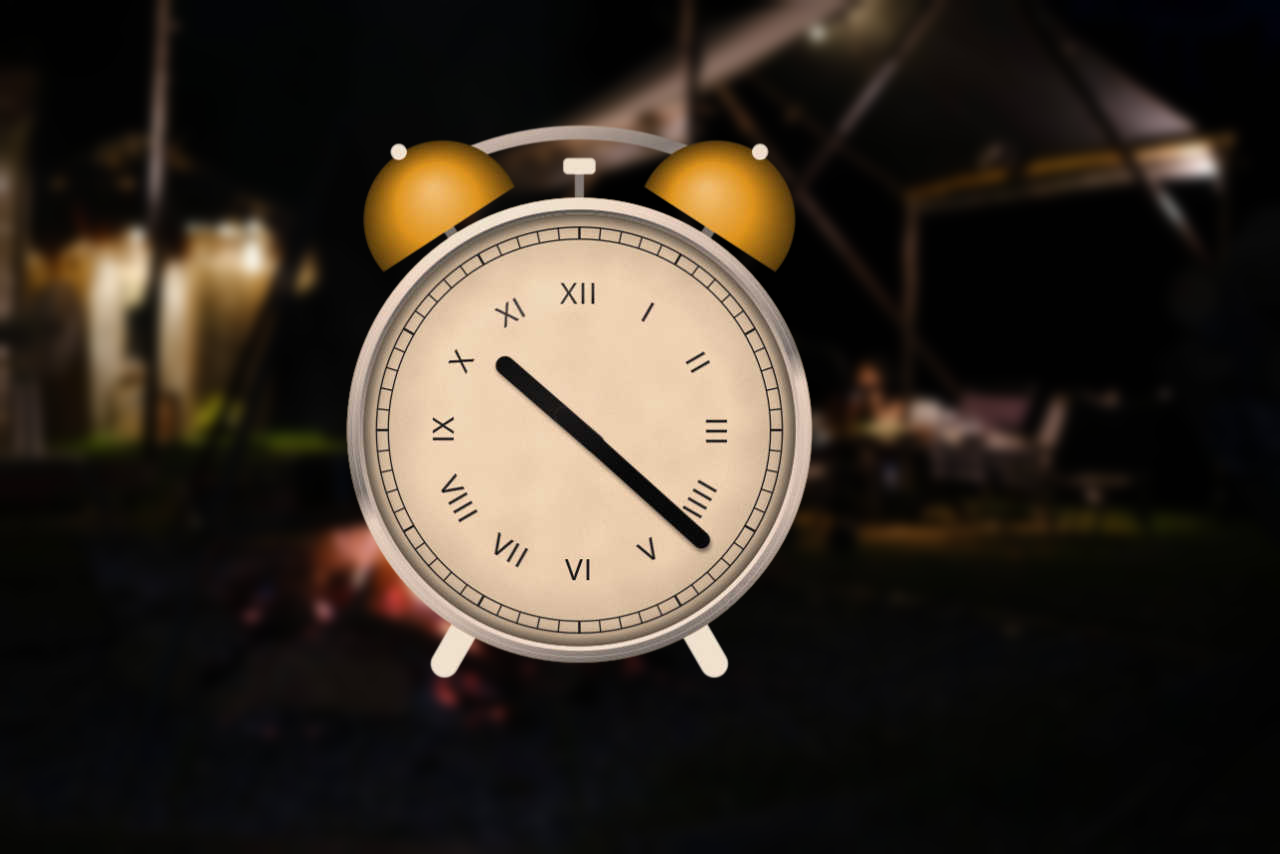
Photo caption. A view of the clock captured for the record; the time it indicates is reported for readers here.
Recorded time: 10:22
